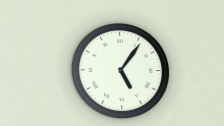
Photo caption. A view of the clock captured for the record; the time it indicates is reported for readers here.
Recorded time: 5:06
